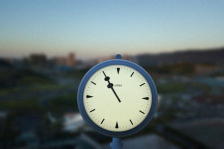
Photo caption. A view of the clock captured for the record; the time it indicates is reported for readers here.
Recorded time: 10:55
